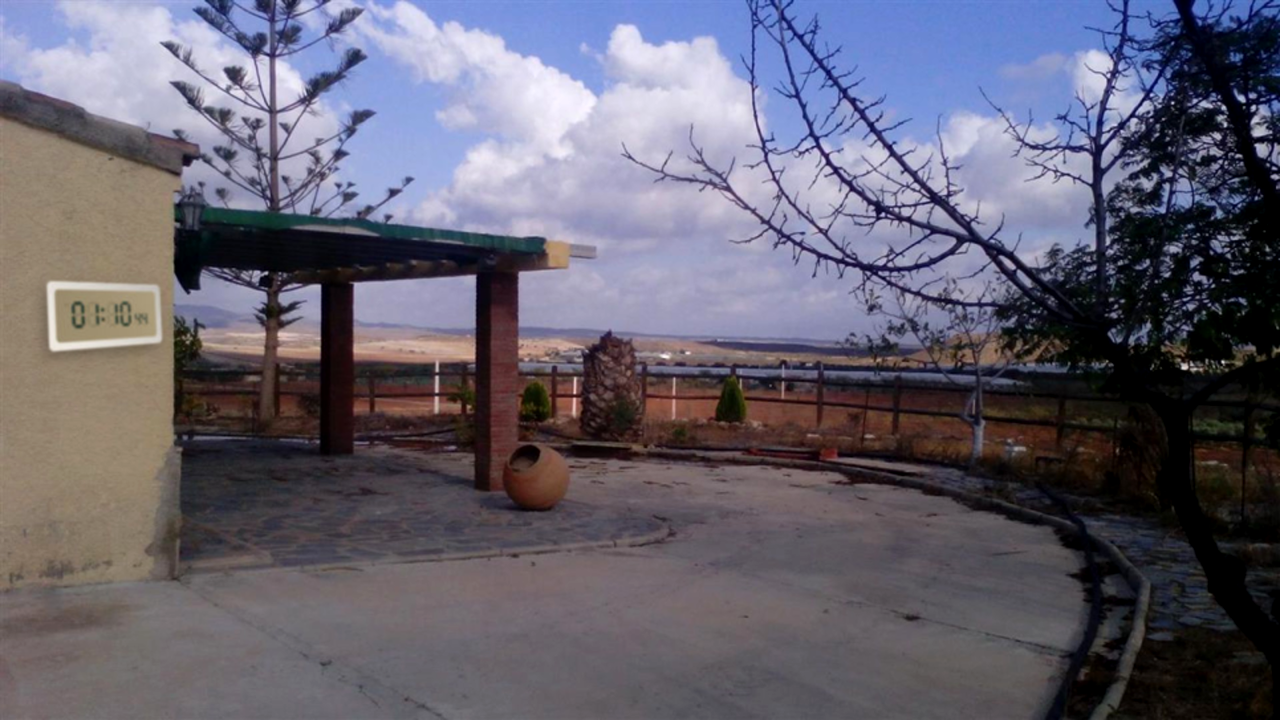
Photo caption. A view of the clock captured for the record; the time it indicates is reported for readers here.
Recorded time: 1:10
